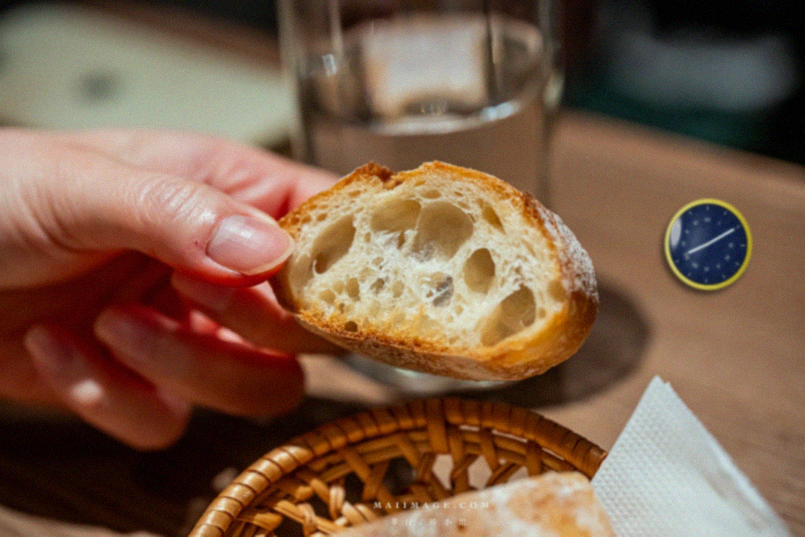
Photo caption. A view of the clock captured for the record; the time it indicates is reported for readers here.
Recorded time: 8:10
